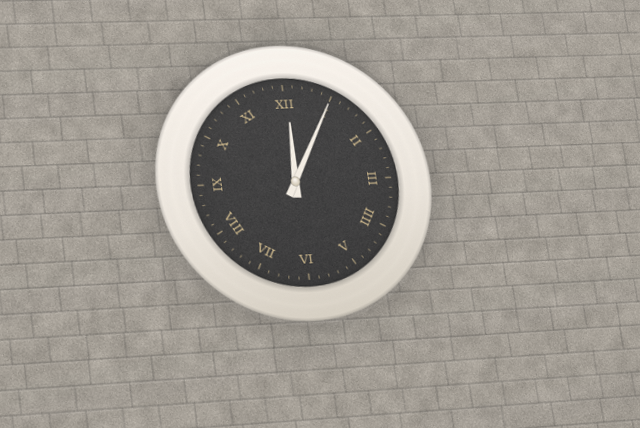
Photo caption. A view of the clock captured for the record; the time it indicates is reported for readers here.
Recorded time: 12:05
